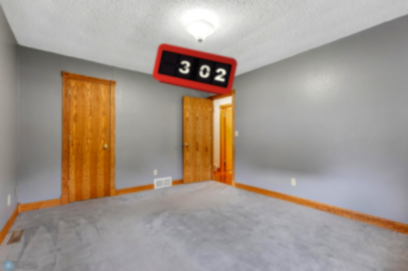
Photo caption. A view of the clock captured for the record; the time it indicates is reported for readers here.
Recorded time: 3:02
